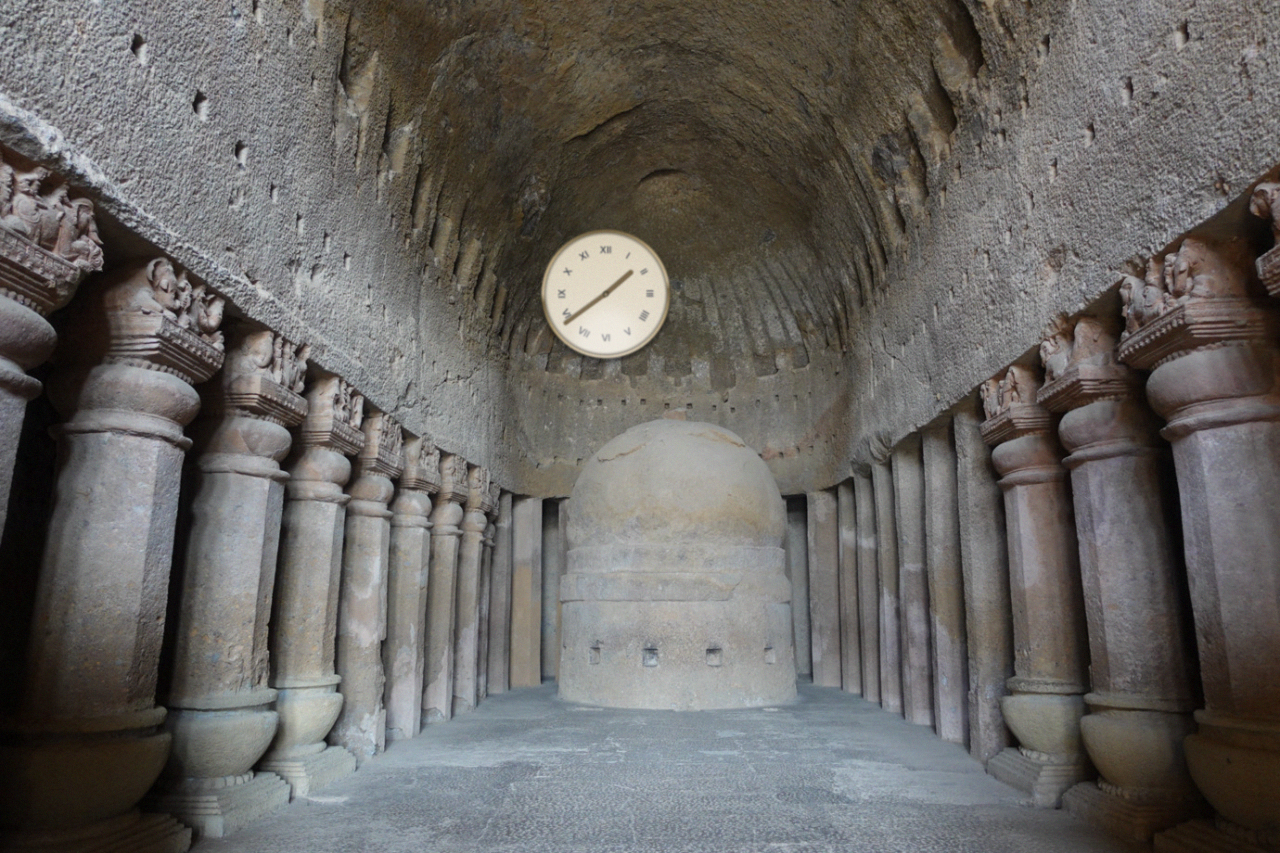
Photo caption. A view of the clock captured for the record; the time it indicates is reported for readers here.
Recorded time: 1:39
